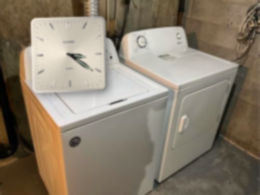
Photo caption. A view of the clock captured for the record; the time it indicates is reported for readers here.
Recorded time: 3:21
